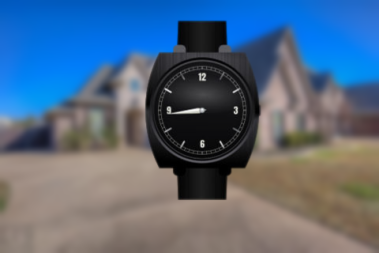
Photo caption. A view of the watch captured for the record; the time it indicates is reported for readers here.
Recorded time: 8:44
